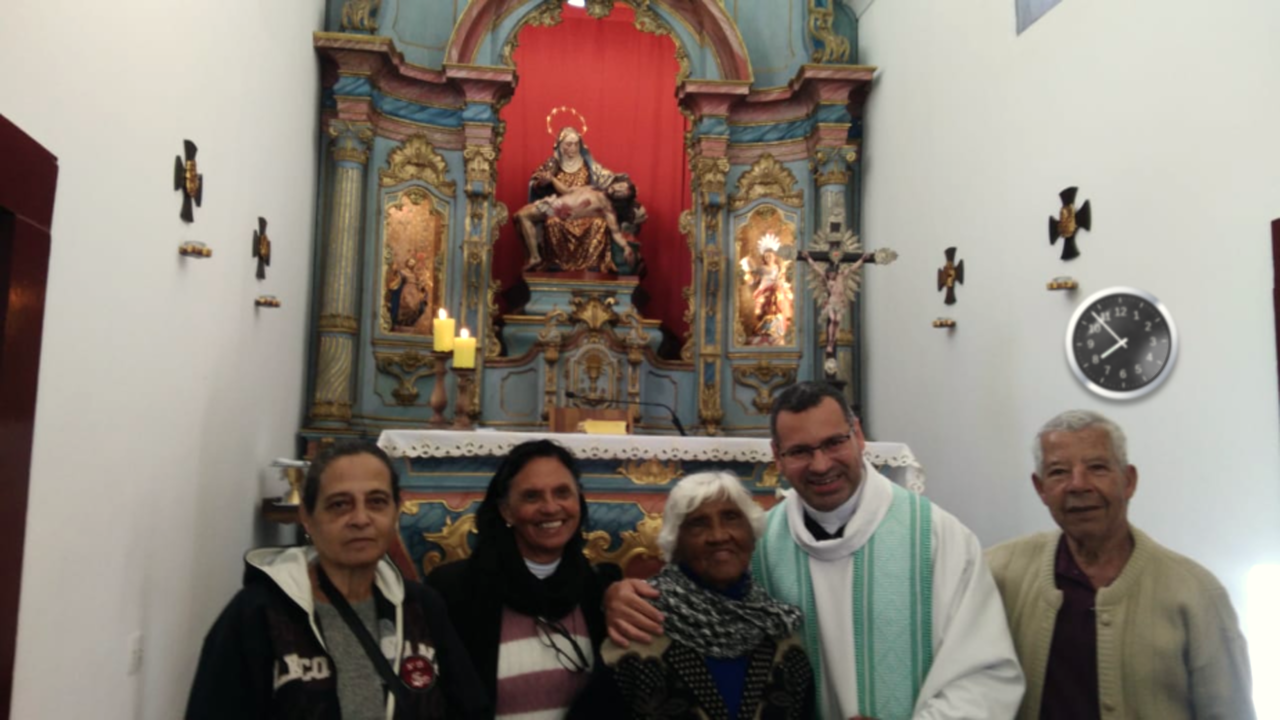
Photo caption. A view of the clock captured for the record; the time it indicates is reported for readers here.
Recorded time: 7:53
